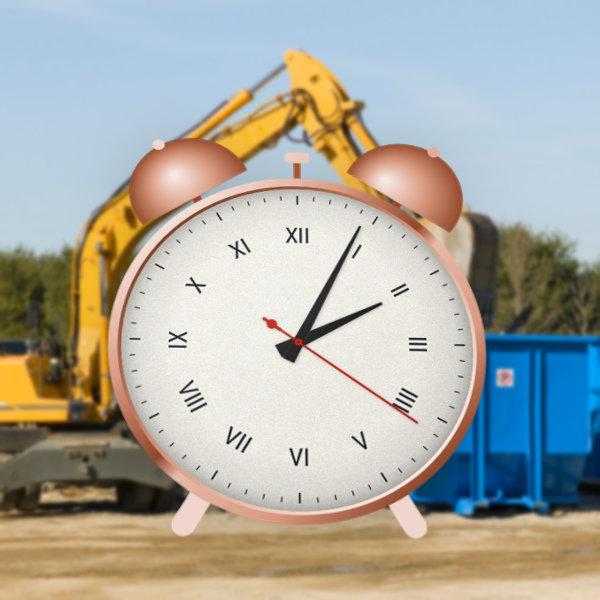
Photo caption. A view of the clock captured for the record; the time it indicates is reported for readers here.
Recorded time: 2:04:21
